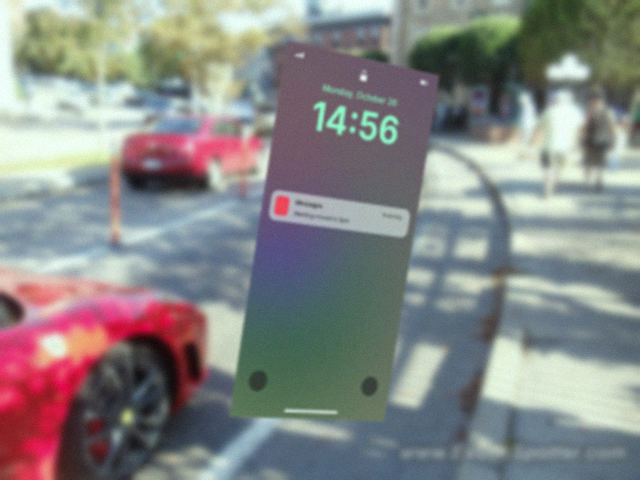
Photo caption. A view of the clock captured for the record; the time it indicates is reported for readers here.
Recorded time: 14:56
